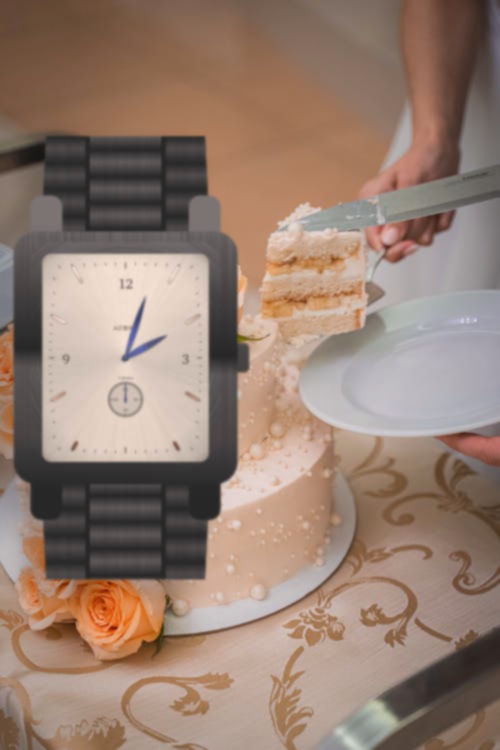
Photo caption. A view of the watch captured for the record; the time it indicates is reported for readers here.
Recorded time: 2:03
